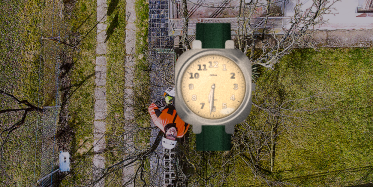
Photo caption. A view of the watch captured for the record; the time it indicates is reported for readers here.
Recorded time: 6:31
